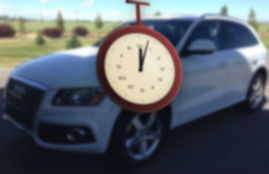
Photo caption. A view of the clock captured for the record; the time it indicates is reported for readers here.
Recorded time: 12:03
